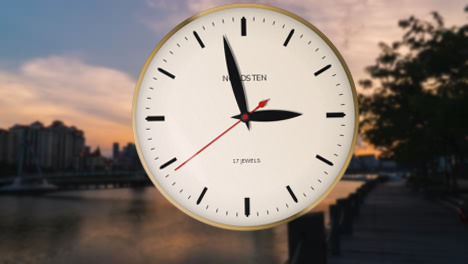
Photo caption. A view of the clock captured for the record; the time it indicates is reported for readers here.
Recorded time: 2:57:39
